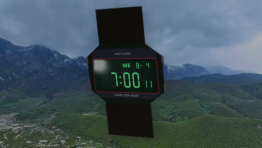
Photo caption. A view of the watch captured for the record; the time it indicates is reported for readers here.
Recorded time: 7:00:11
